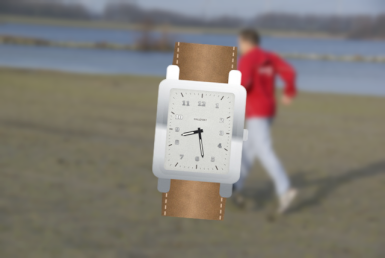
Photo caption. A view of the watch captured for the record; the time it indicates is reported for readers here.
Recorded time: 8:28
